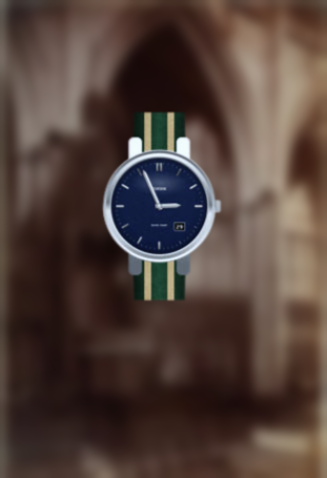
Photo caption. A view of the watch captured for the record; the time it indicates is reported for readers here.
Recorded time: 2:56
